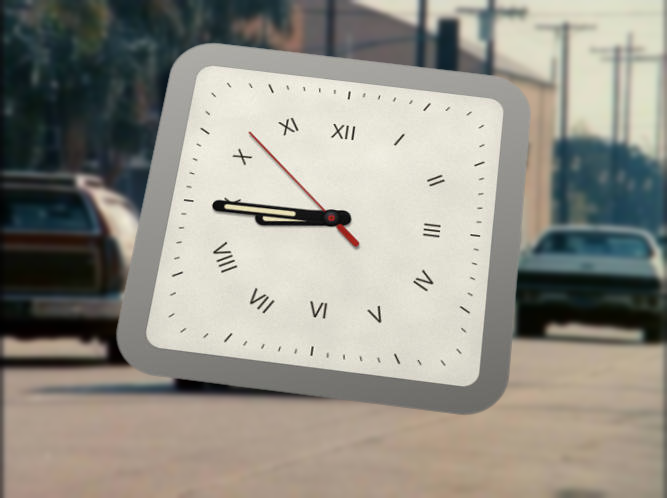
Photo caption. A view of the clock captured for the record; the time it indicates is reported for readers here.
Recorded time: 8:44:52
